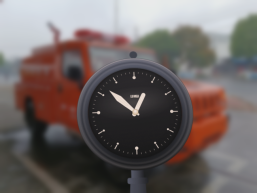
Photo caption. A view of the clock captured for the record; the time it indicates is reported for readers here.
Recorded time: 12:52
